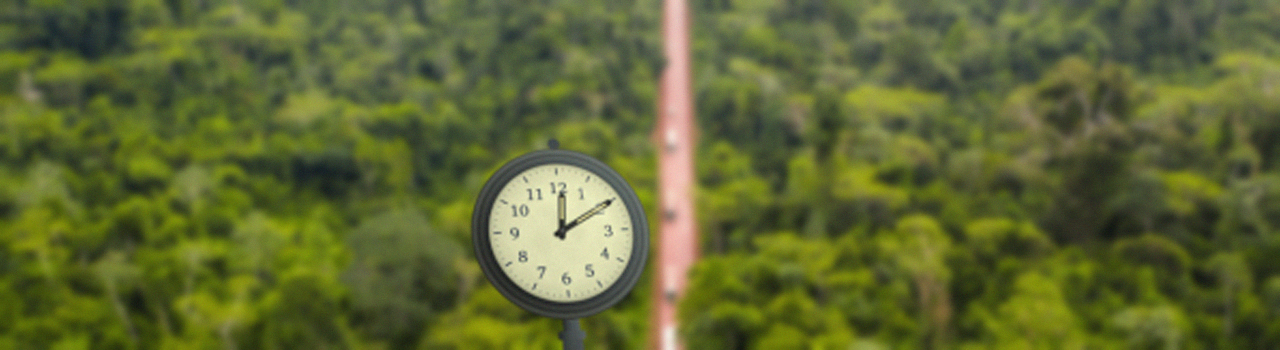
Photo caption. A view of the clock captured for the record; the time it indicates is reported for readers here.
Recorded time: 12:10
